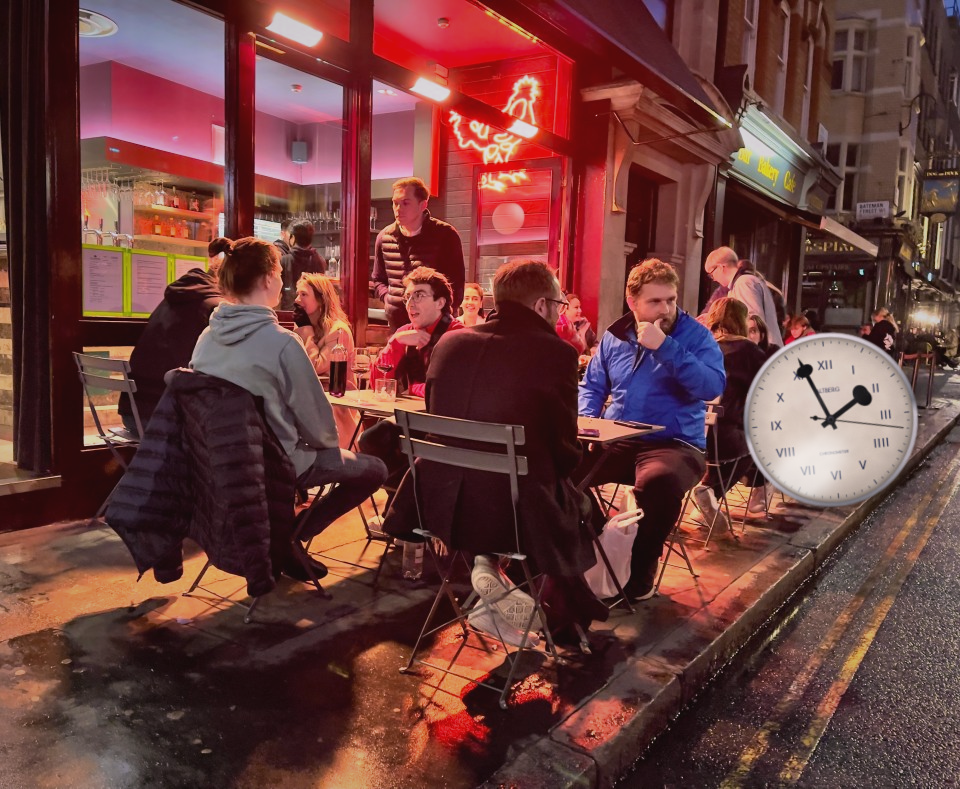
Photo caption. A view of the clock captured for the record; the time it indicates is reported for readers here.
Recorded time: 1:56:17
